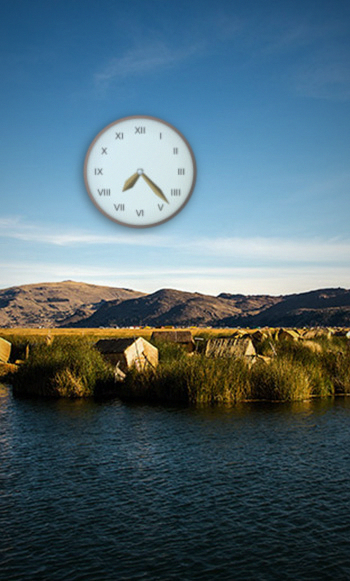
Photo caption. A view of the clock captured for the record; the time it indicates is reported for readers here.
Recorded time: 7:23
